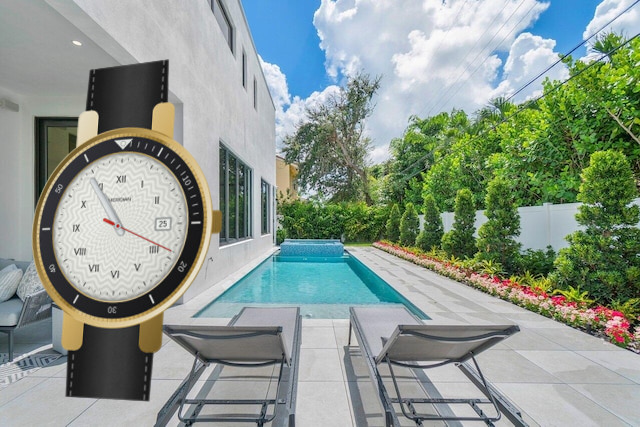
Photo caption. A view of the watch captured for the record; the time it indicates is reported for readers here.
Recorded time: 10:54:19
